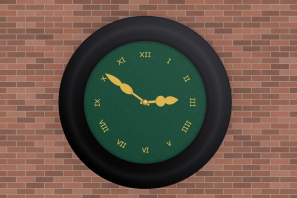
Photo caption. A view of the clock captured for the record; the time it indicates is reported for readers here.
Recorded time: 2:51
